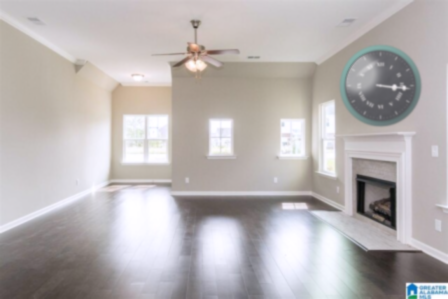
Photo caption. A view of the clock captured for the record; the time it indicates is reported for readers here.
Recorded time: 3:16
